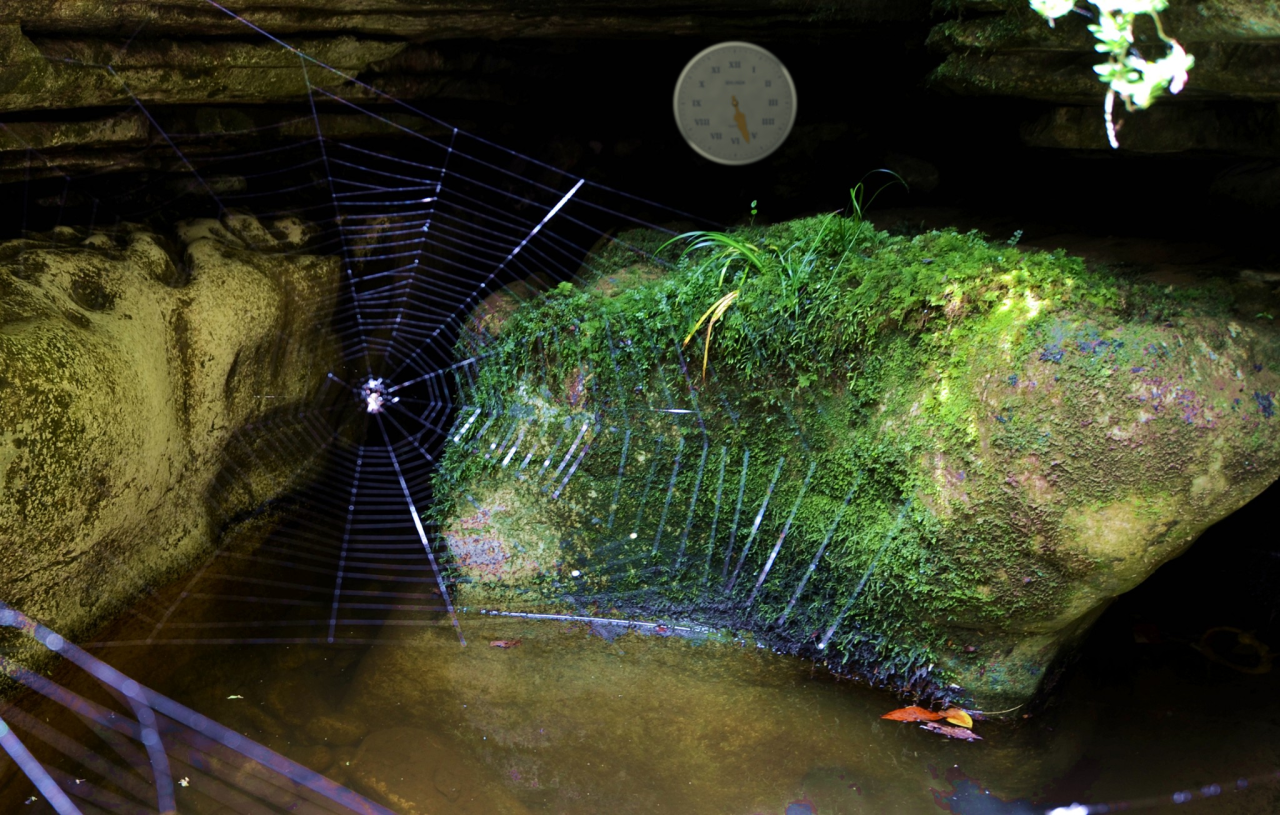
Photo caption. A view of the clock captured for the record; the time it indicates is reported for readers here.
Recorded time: 5:27
